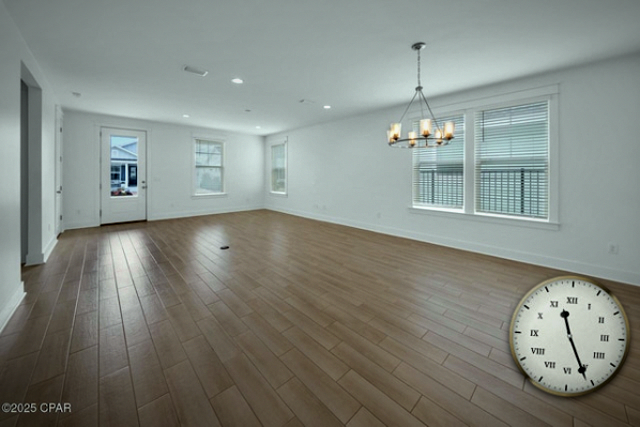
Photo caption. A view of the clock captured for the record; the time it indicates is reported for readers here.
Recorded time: 11:26
